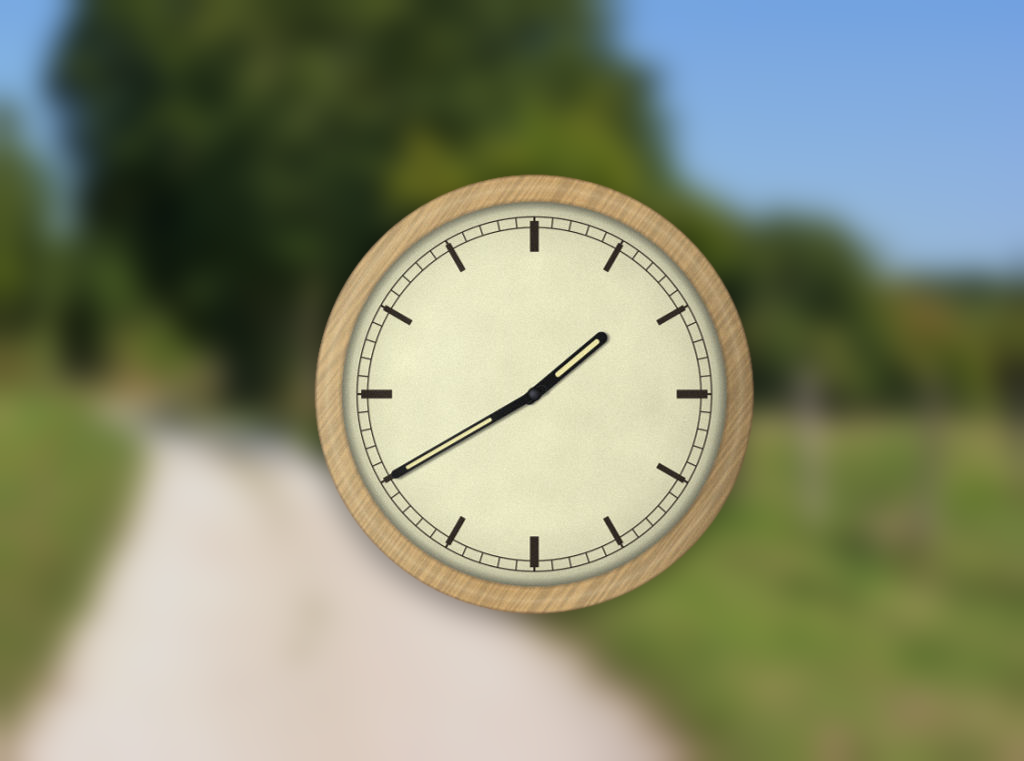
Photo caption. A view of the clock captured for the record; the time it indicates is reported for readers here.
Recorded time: 1:40
